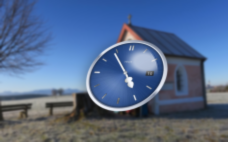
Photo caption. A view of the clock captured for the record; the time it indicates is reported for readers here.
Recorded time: 4:54
